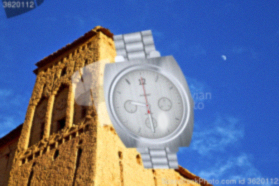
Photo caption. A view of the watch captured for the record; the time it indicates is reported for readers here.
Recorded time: 9:30
